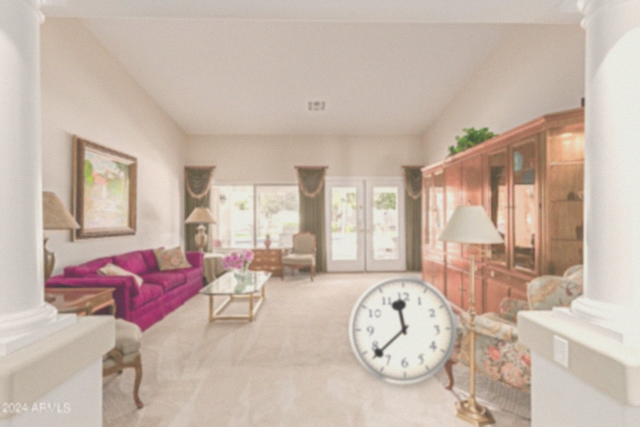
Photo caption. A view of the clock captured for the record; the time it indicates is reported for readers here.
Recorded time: 11:38
